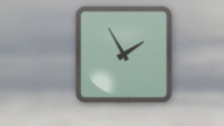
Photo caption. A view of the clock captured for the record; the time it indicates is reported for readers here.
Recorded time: 1:55
